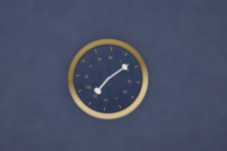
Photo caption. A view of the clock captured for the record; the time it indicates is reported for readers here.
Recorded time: 7:08
